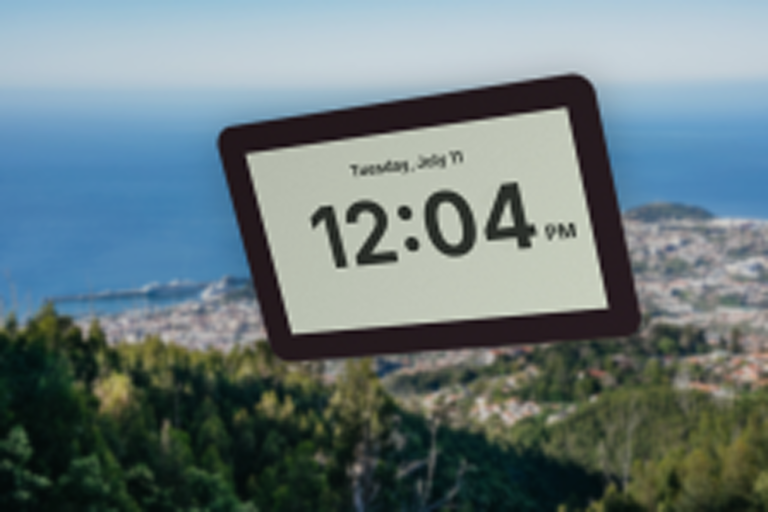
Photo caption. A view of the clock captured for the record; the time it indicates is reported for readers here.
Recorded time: 12:04
